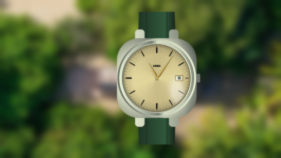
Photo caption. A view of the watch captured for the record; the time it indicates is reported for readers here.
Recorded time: 11:06
